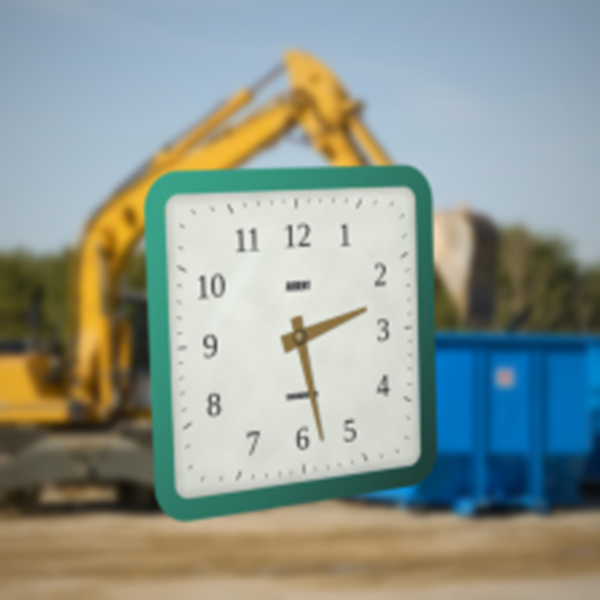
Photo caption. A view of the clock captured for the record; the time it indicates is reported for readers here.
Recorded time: 2:28
